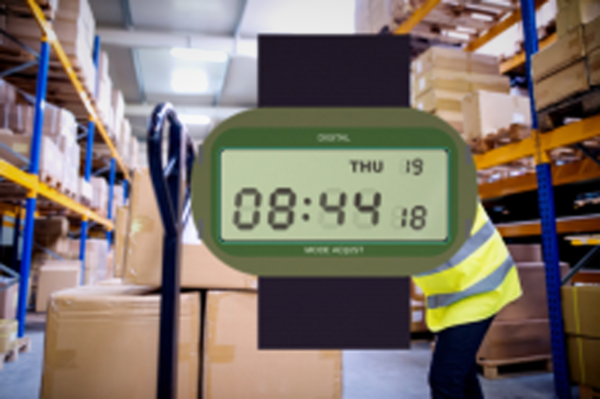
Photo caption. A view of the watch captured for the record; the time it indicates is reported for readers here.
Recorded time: 8:44:18
